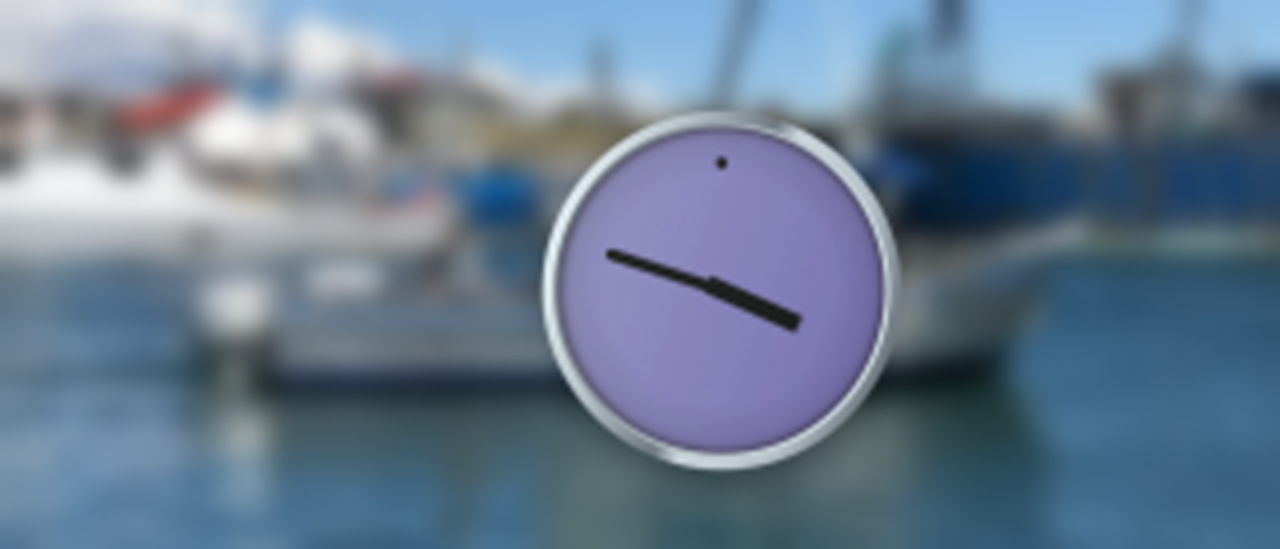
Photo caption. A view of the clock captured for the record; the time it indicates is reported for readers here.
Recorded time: 3:48
